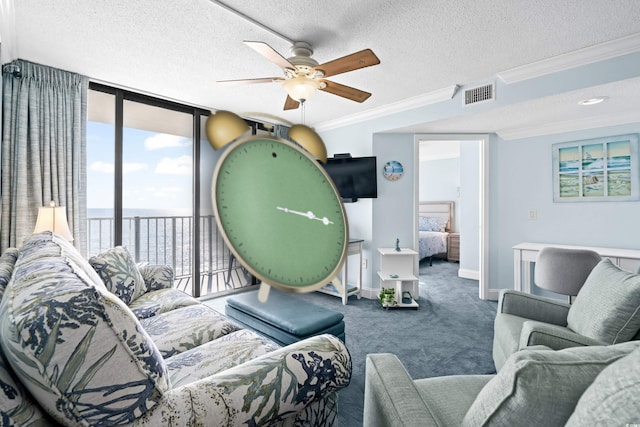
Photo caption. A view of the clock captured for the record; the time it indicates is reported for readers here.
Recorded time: 3:17
